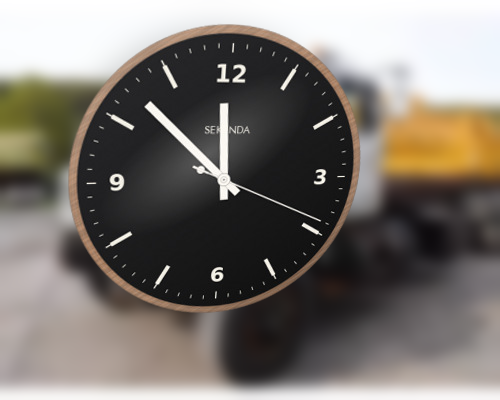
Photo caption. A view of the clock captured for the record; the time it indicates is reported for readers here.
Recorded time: 11:52:19
